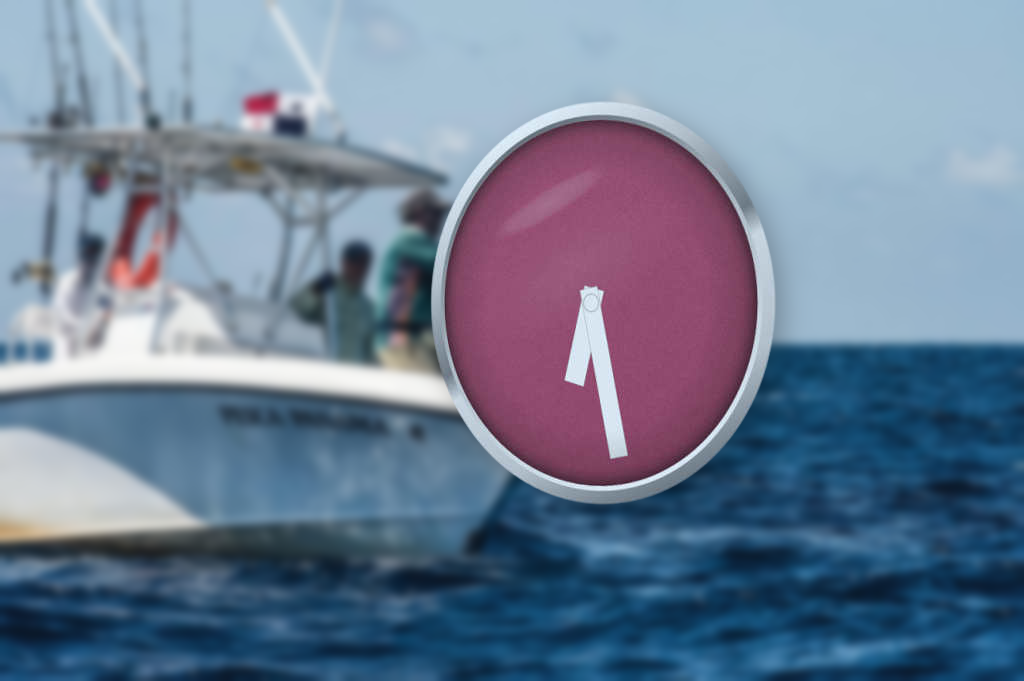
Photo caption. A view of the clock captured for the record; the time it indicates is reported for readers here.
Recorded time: 6:28
